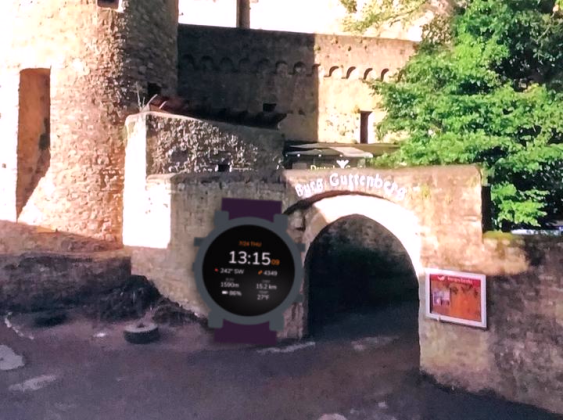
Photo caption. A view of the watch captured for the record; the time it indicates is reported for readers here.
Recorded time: 13:15
